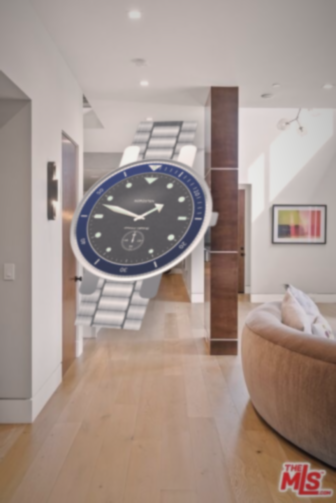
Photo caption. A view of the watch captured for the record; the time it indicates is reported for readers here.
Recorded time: 1:48
